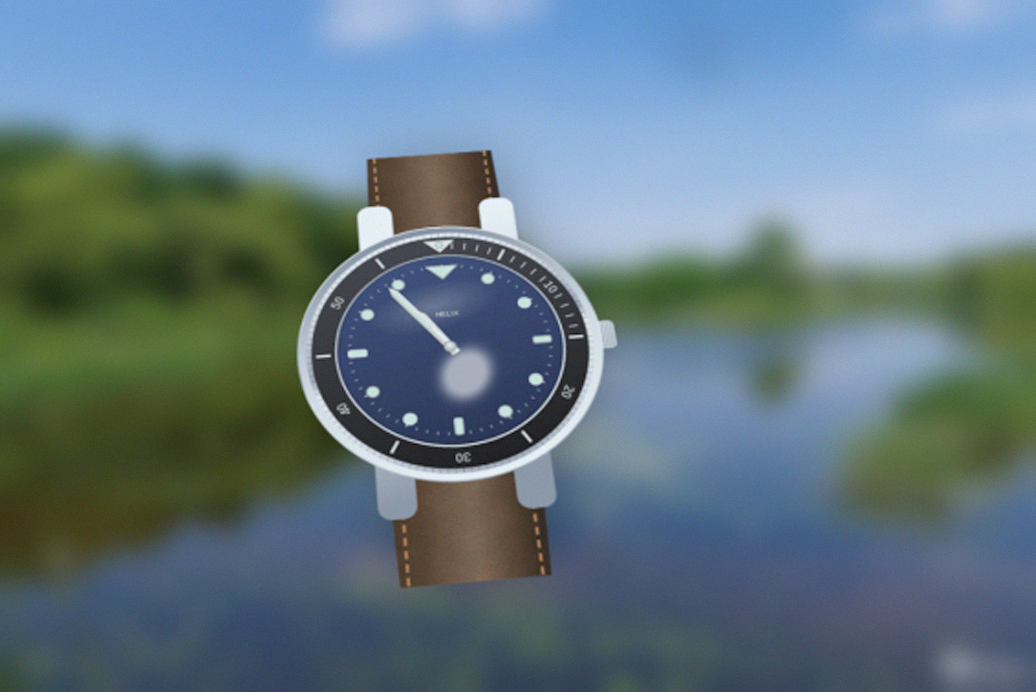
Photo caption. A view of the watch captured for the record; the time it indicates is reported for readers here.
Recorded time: 10:54
